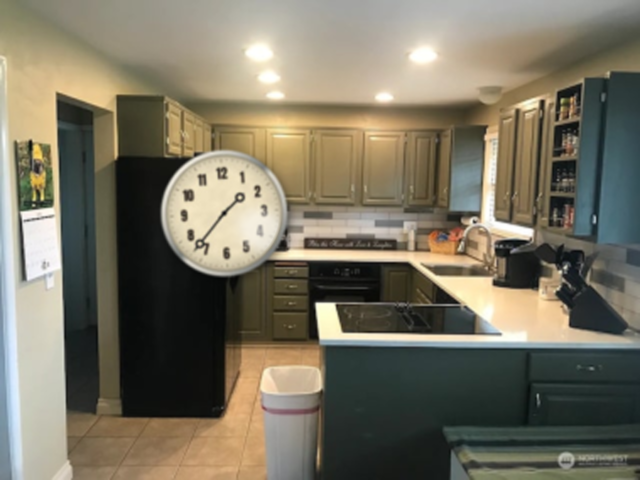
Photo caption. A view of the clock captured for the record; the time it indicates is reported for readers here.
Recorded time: 1:37
